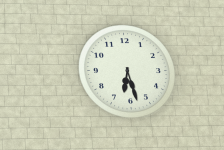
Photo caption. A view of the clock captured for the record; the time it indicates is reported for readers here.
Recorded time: 6:28
